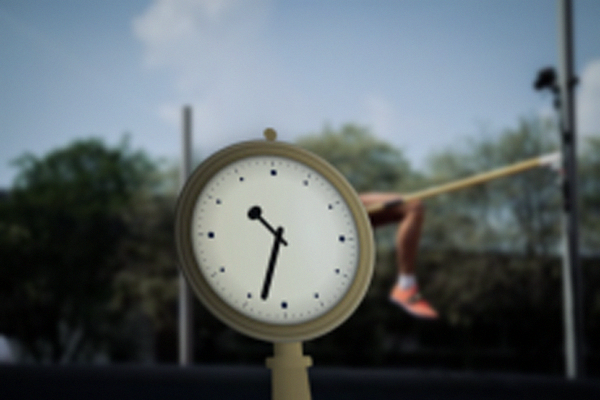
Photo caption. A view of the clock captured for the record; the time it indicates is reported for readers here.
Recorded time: 10:33
